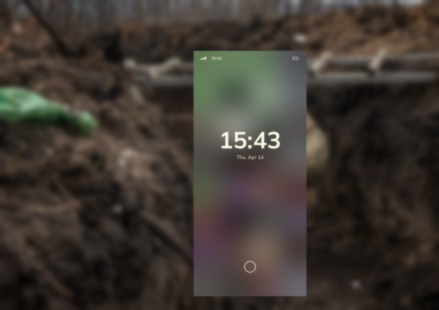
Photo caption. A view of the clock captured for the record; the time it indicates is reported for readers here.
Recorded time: 15:43
